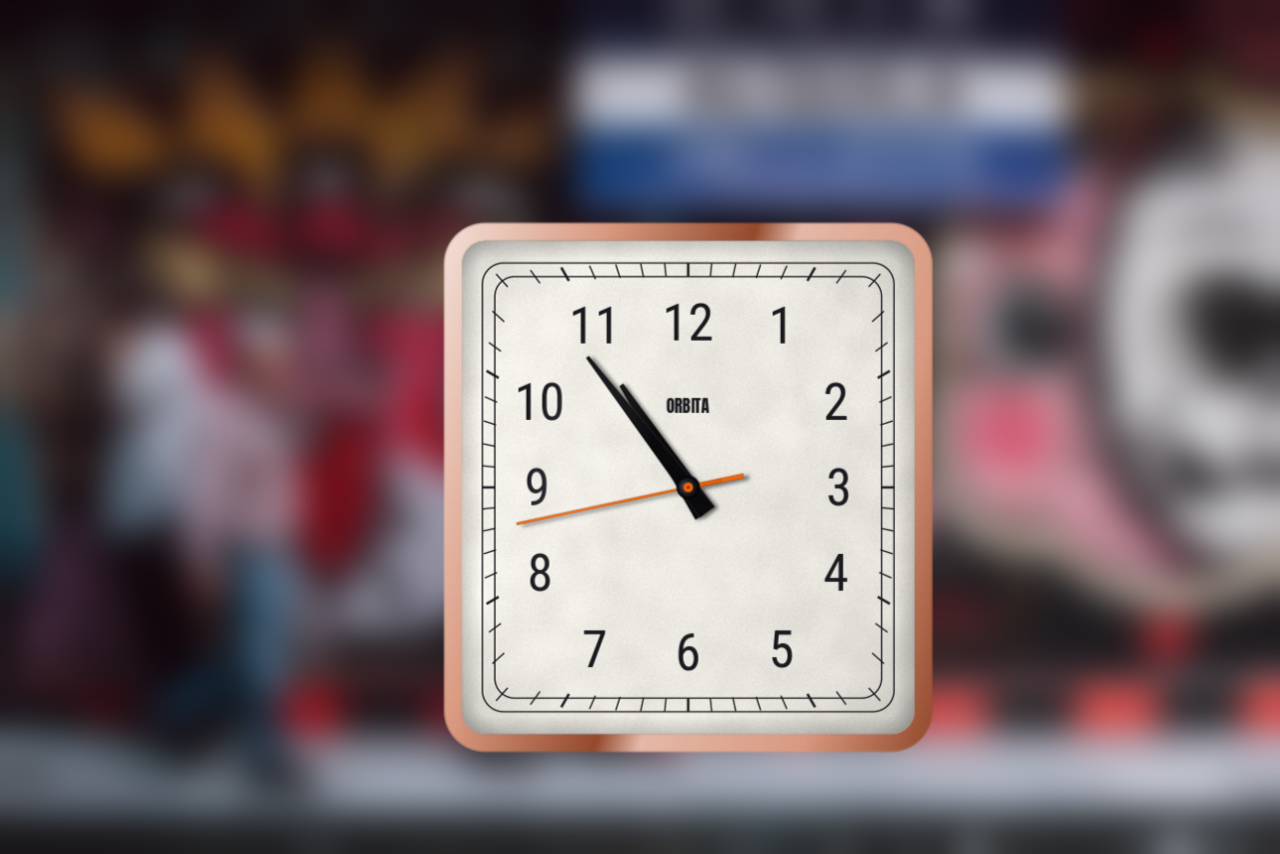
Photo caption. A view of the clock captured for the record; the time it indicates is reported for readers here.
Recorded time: 10:53:43
